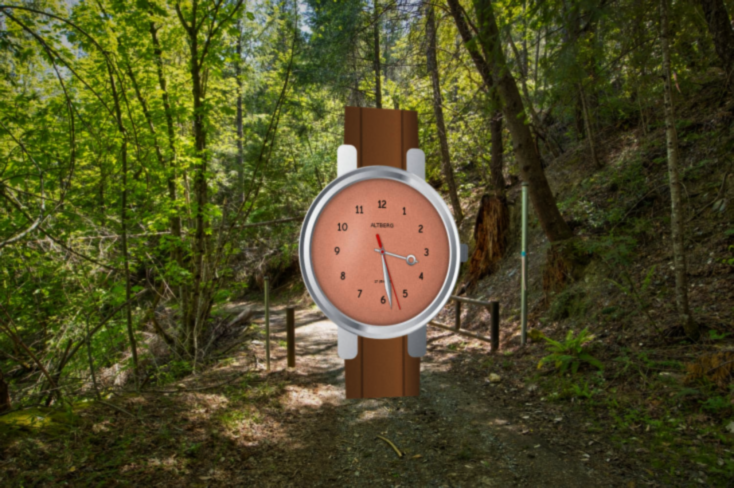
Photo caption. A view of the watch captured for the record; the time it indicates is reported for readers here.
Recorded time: 3:28:27
